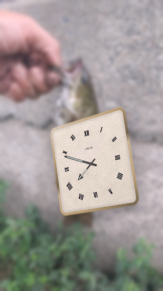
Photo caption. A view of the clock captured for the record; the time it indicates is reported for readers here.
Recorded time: 7:49
